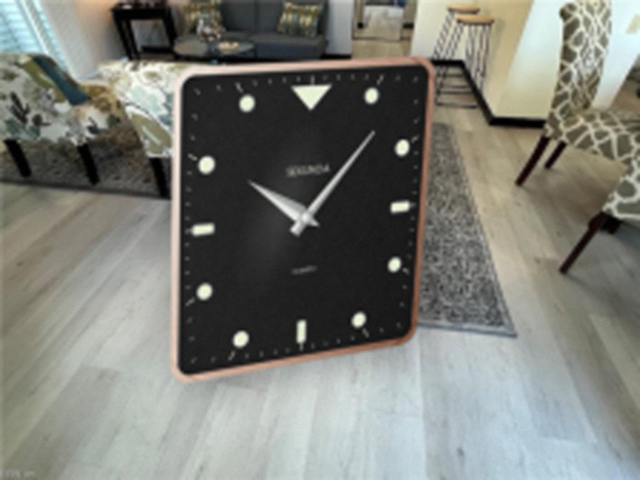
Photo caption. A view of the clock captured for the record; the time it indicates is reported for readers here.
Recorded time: 10:07
